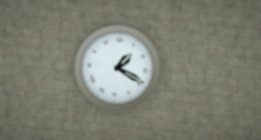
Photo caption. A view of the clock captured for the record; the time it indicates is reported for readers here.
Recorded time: 1:19
